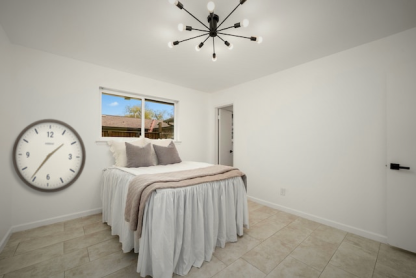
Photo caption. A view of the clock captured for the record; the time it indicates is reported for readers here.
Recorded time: 1:36
